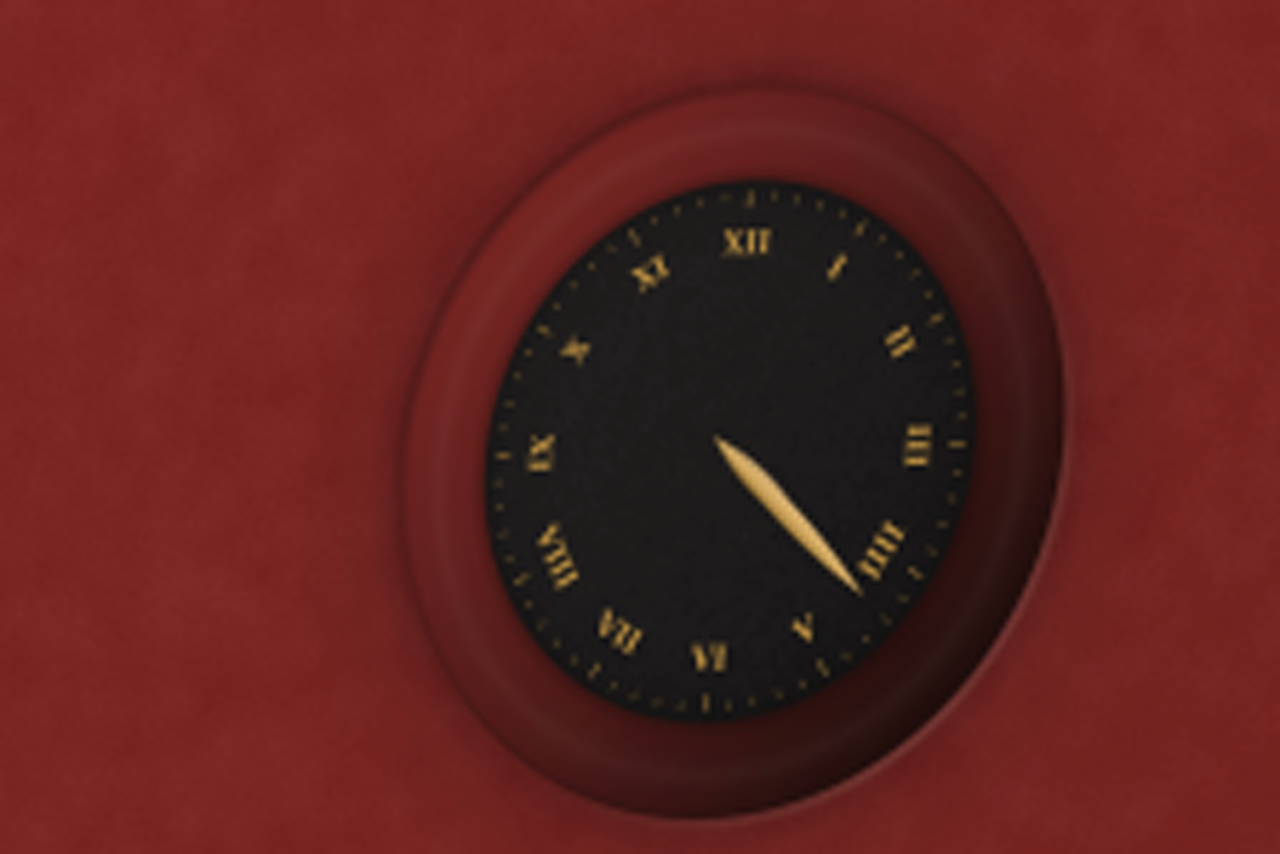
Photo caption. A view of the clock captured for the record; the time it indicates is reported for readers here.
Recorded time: 4:22
